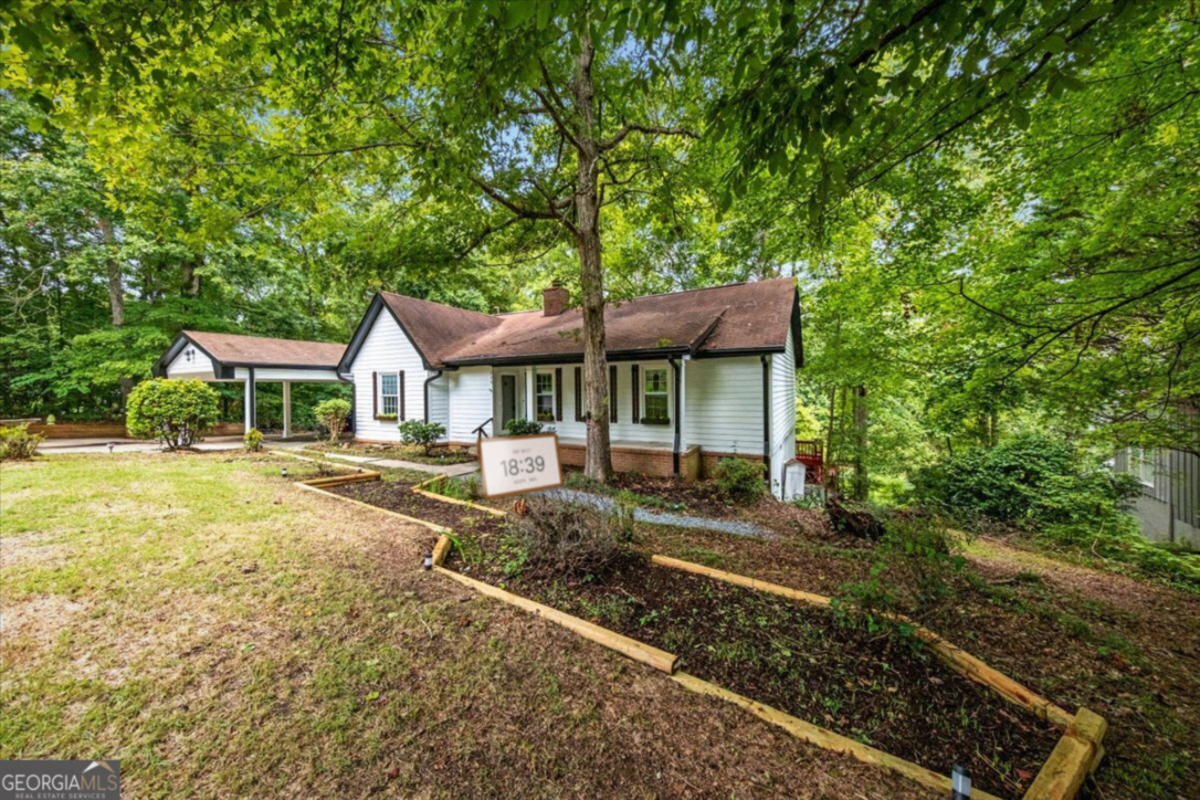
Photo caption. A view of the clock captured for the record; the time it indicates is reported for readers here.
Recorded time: 18:39
